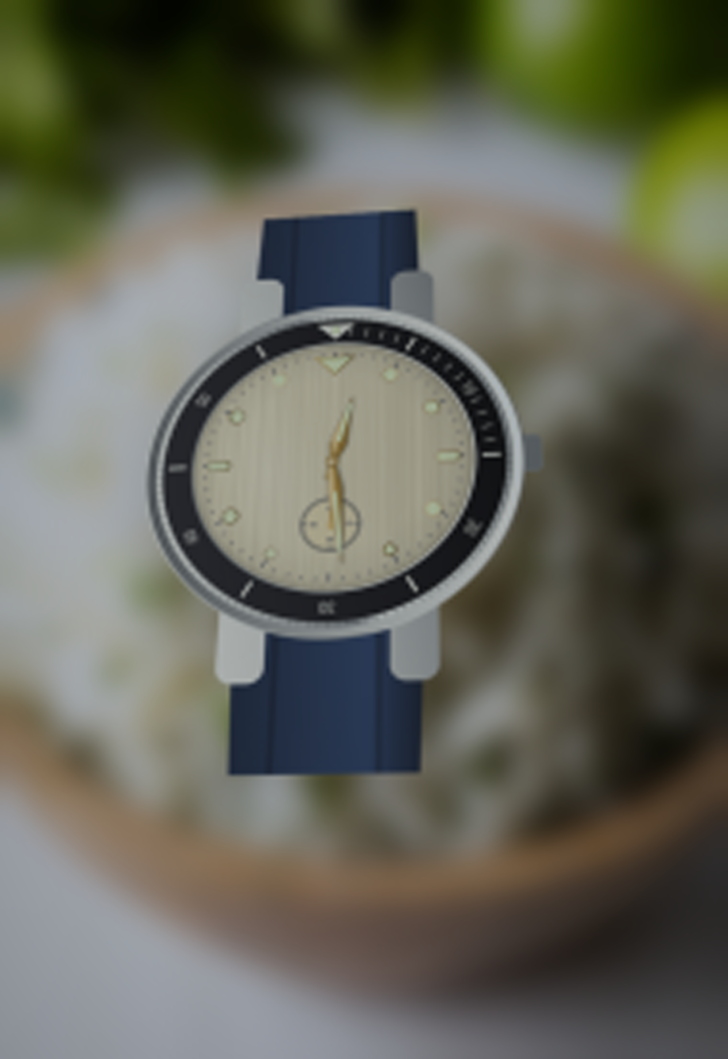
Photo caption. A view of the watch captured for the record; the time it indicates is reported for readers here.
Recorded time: 12:29
